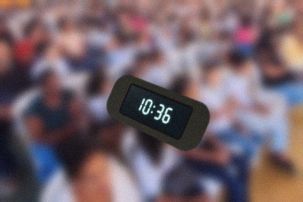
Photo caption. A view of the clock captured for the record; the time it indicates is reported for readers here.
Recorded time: 10:36
